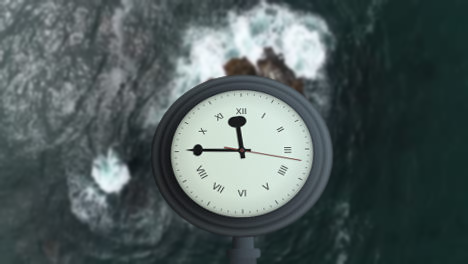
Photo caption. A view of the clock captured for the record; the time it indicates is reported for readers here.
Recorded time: 11:45:17
